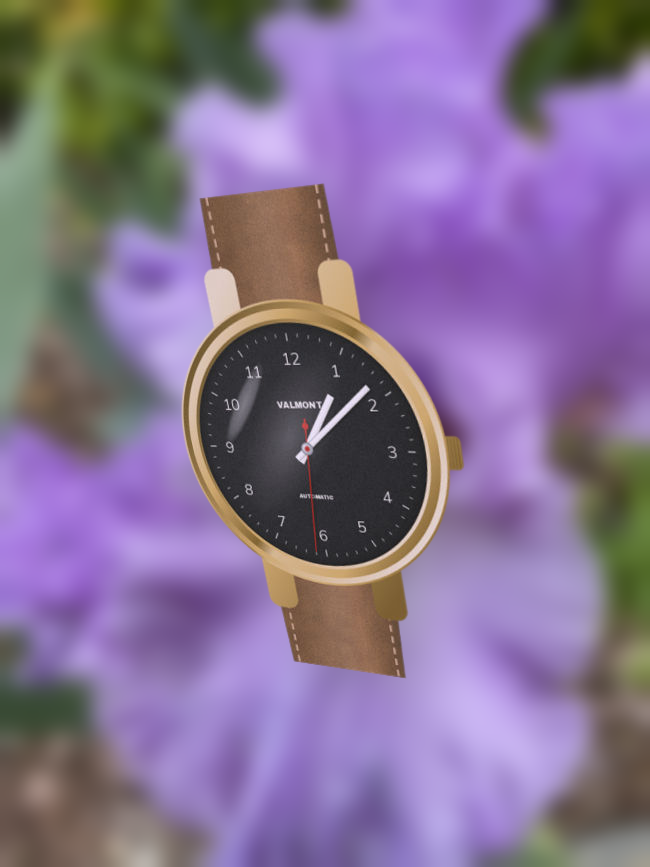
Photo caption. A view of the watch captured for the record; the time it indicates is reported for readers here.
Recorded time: 1:08:31
